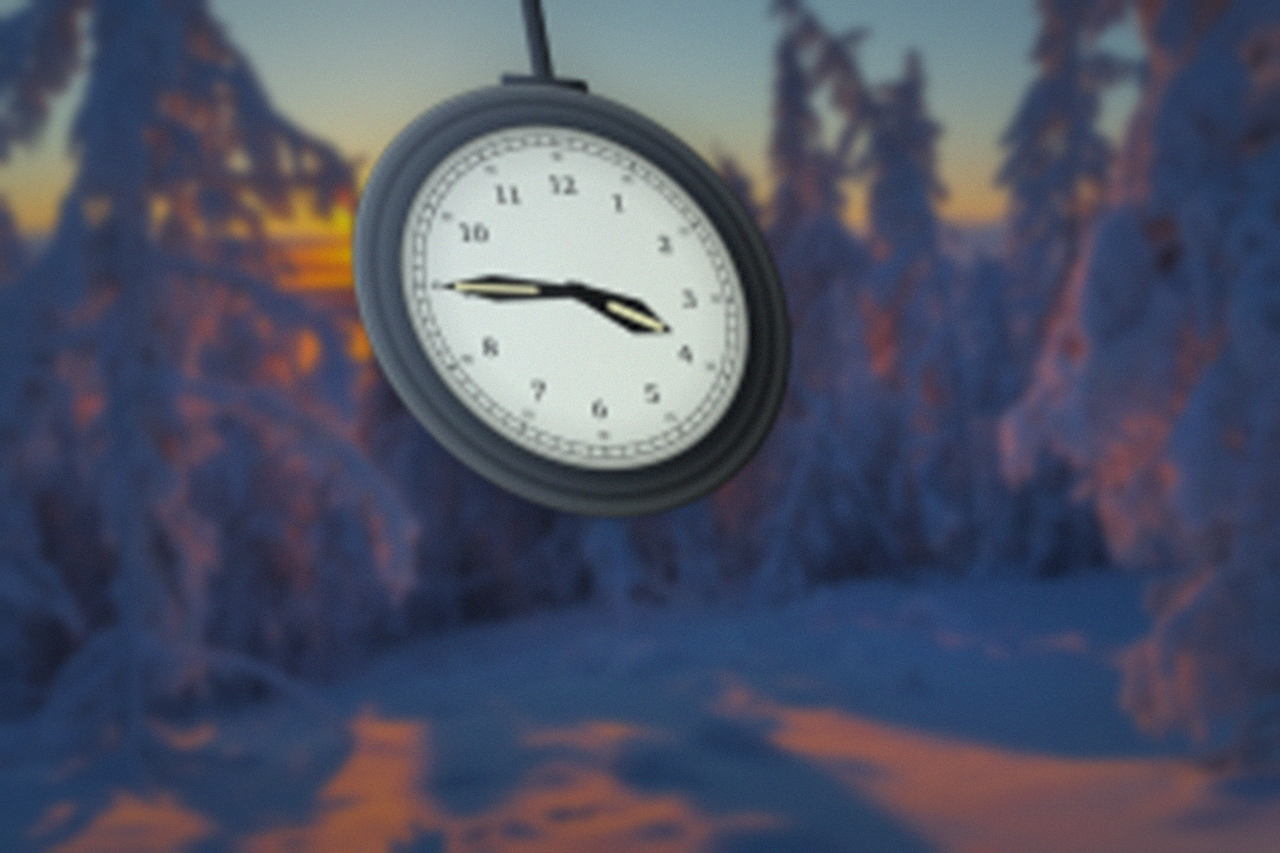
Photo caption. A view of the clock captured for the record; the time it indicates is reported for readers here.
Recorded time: 3:45
